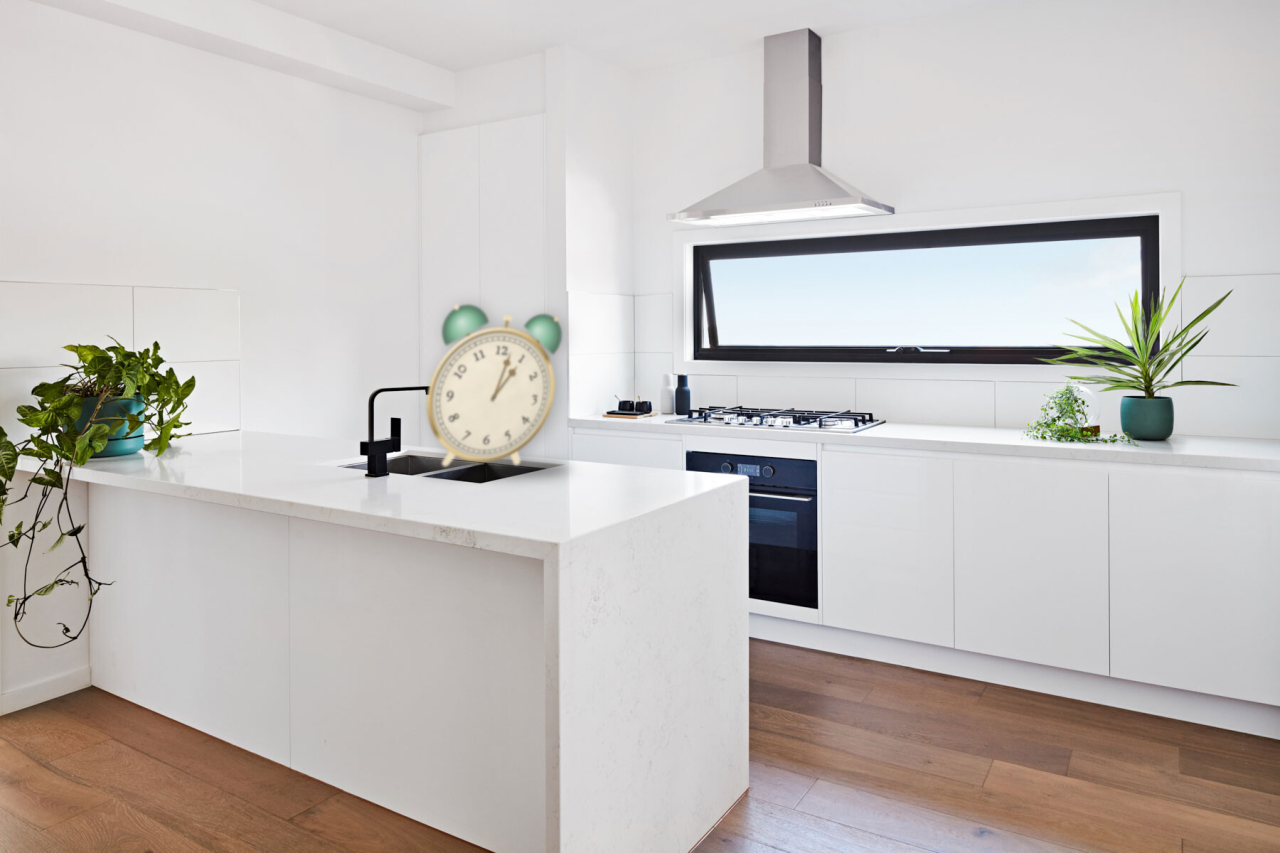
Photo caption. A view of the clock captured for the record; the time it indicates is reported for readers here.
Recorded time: 1:02
